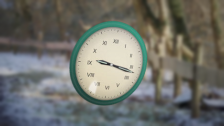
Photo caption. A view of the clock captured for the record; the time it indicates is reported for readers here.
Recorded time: 9:17
